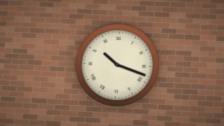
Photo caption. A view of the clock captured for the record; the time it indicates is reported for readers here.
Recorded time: 10:18
